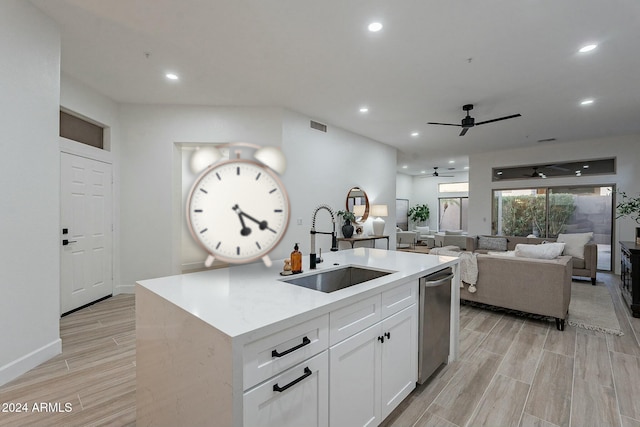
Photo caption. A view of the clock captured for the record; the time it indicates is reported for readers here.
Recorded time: 5:20
